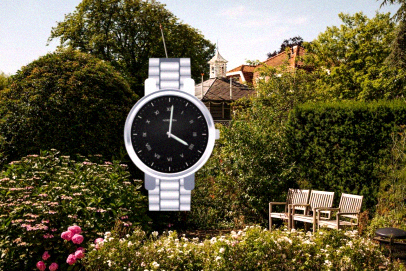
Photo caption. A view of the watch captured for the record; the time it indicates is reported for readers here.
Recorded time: 4:01
